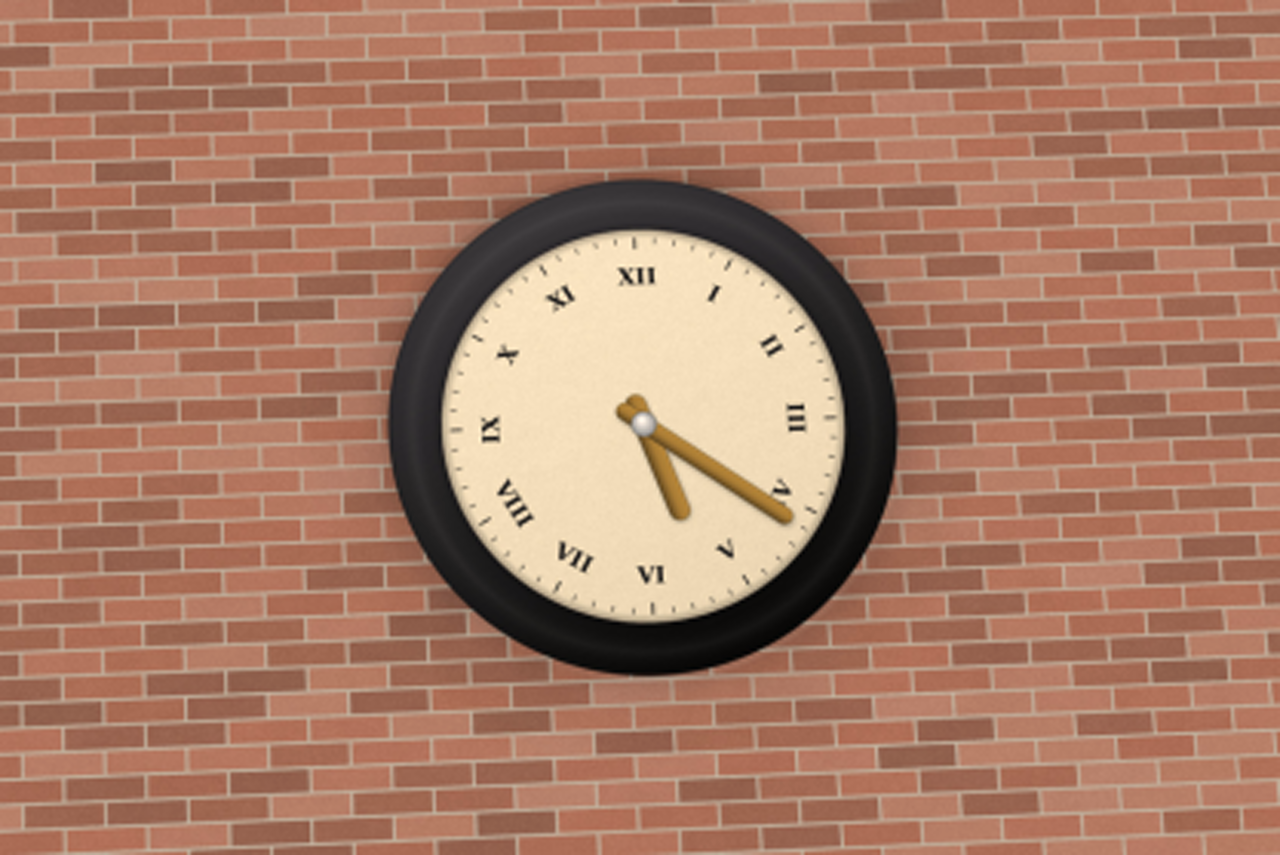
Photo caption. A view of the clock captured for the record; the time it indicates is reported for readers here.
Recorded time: 5:21
